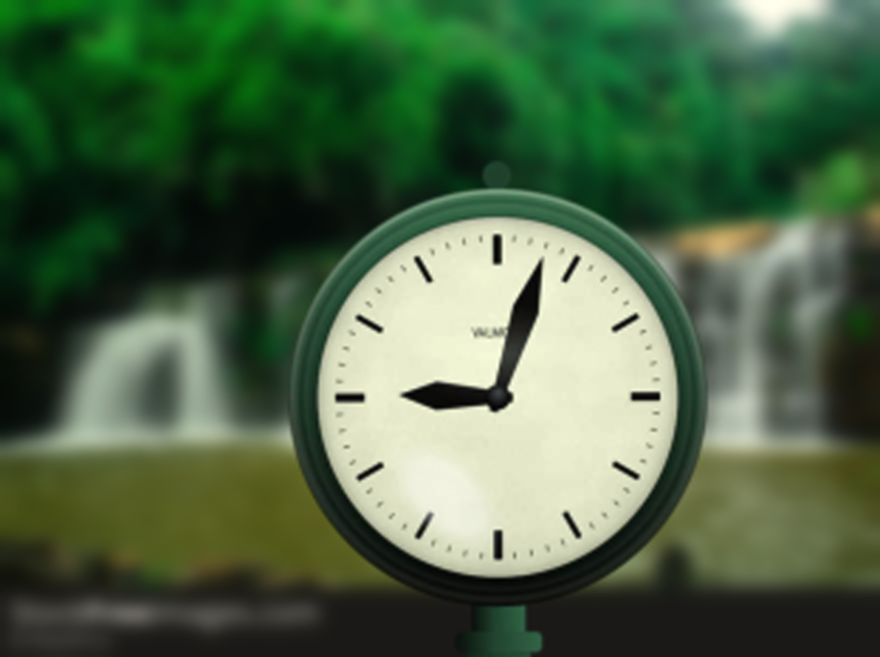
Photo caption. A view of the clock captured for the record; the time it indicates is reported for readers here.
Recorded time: 9:03
